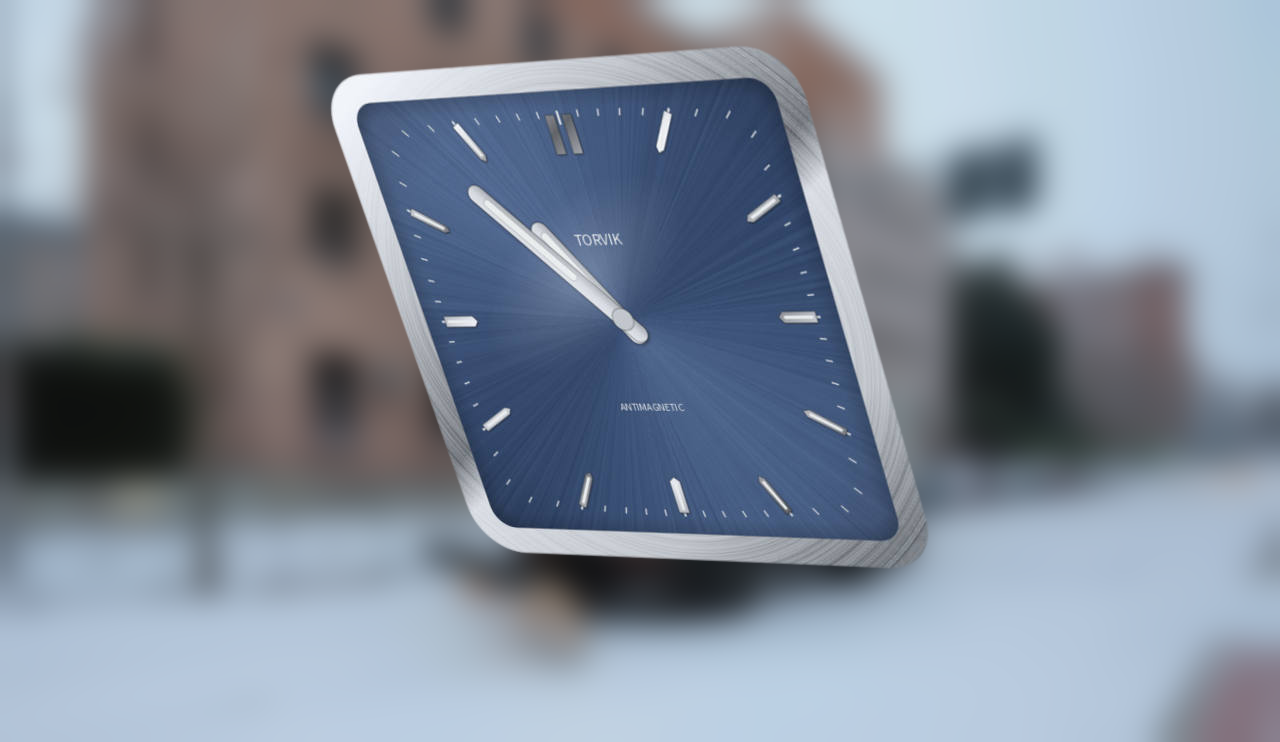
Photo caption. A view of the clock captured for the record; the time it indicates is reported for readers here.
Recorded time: 10:53
